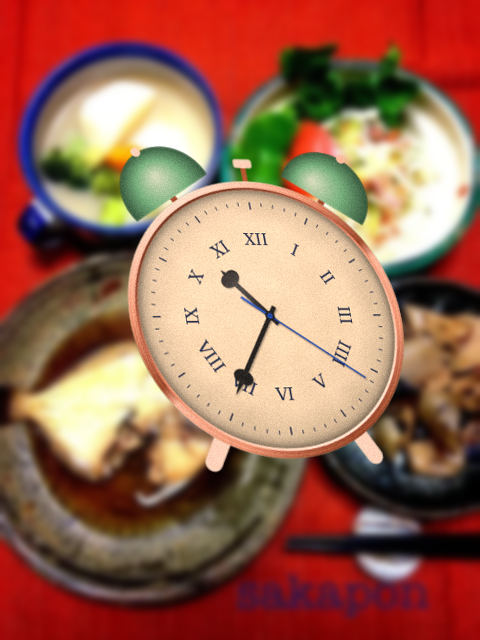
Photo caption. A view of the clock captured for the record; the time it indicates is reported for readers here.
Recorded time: 10:35:21
